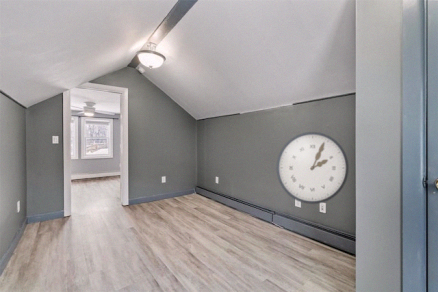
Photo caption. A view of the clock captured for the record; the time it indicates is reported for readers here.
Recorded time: 2:04
